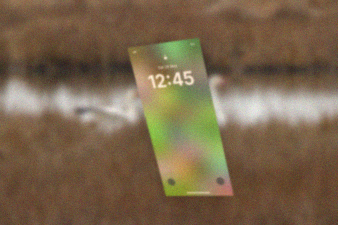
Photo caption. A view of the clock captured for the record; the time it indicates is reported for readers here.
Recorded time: 12:45
